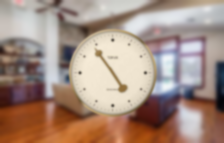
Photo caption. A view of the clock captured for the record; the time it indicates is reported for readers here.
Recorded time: 4:54
